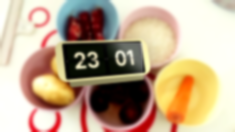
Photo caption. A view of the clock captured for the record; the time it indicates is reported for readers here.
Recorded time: 23:01
